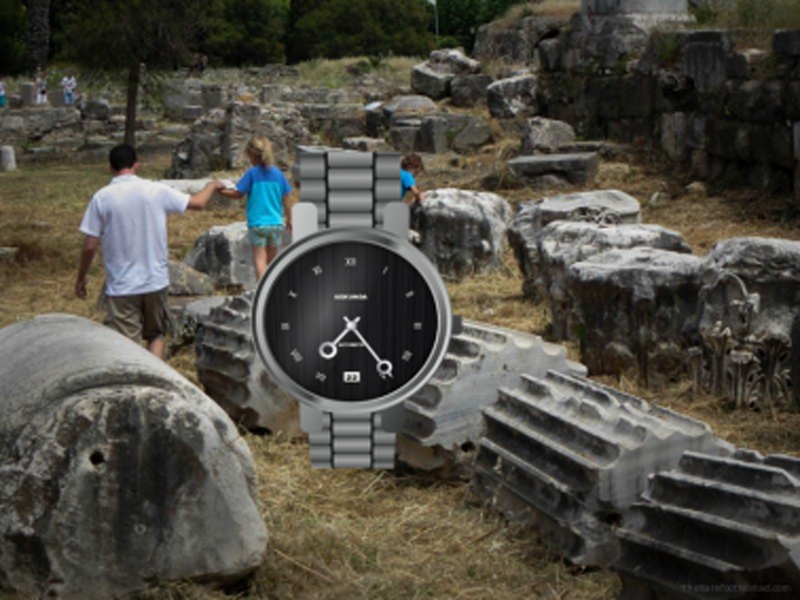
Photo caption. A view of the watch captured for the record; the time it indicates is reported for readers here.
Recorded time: 7:24
